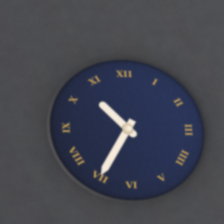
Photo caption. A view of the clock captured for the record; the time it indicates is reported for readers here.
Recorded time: 10:35
